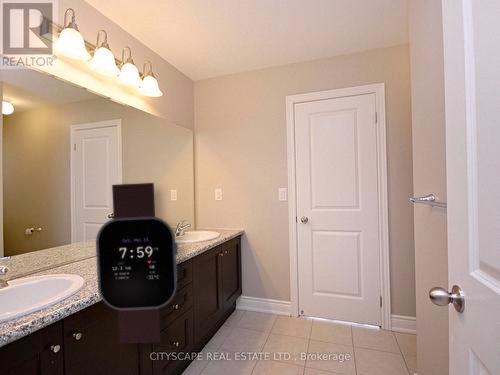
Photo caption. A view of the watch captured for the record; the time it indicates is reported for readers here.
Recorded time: 7:59
